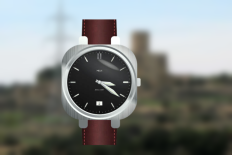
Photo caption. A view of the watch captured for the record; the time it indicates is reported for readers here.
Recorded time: 3:21
